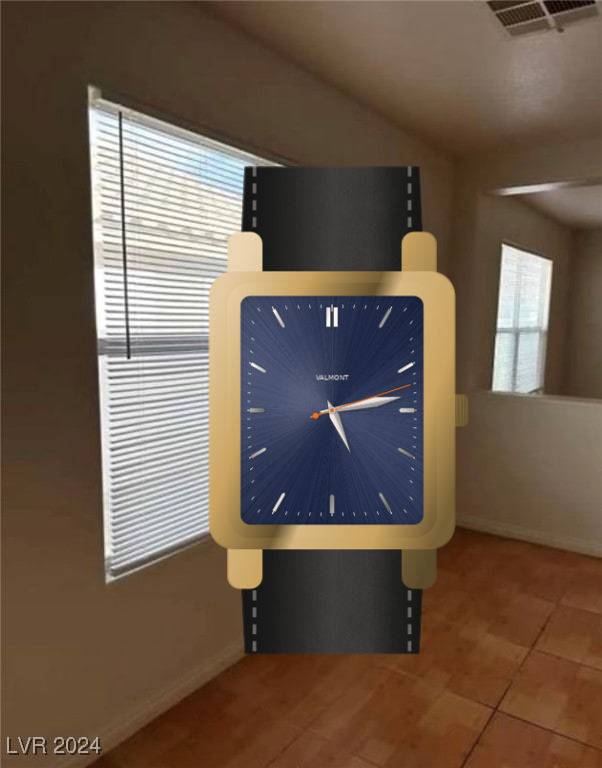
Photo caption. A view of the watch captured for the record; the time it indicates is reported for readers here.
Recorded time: 5:13:12
